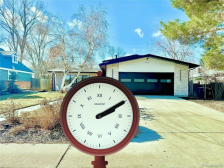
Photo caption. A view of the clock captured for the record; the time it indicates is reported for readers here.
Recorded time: 2:10
